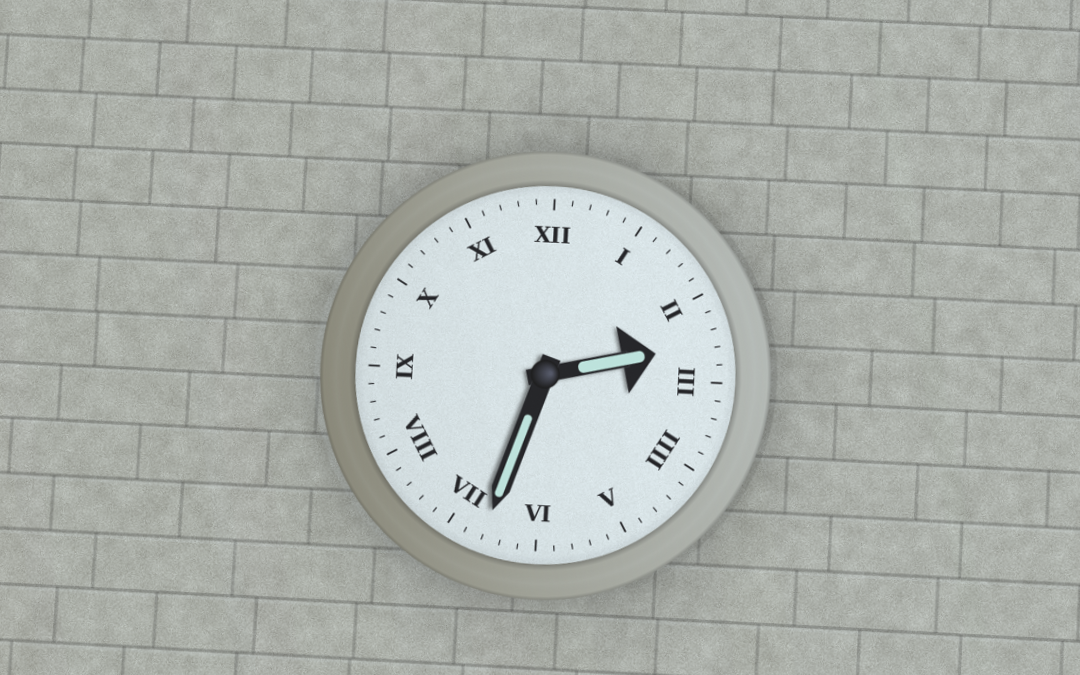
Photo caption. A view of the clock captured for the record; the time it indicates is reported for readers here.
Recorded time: 2:33
